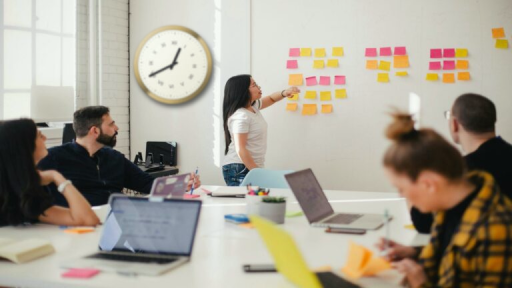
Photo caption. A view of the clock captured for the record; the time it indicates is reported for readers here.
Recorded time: 12:40
